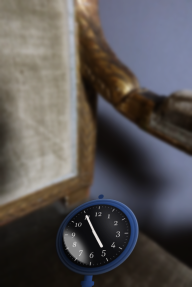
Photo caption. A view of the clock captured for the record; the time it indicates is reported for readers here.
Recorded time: 4:55
